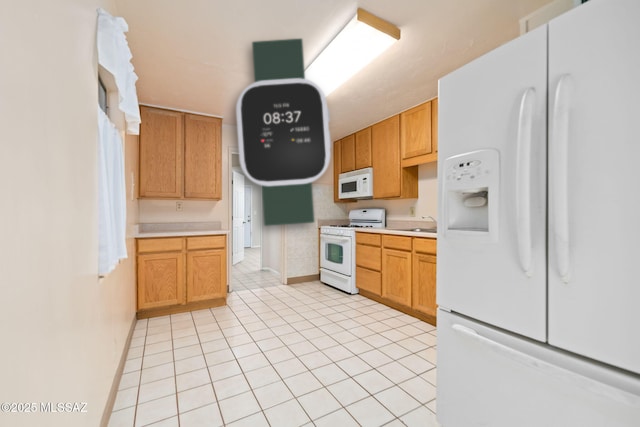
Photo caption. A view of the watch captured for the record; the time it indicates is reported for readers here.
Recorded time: 8:37
